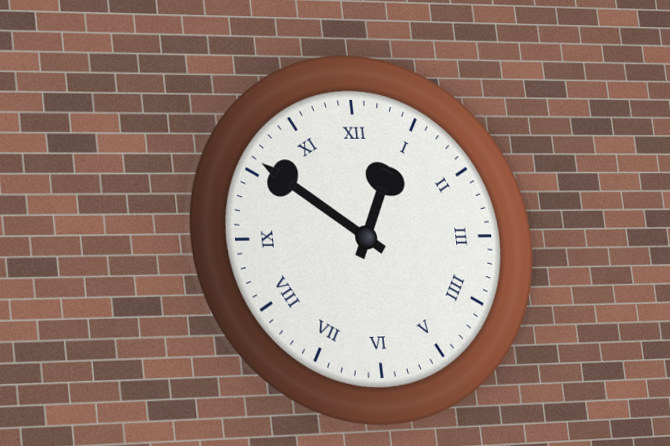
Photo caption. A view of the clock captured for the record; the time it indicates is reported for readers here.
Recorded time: 12:51
